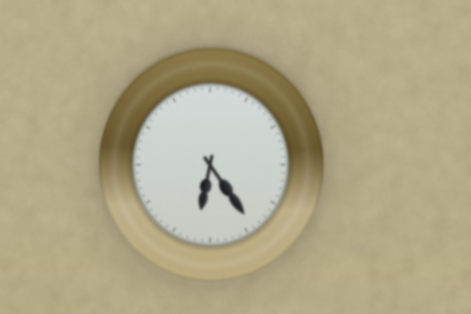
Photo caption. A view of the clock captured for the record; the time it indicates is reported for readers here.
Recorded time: 6:24
